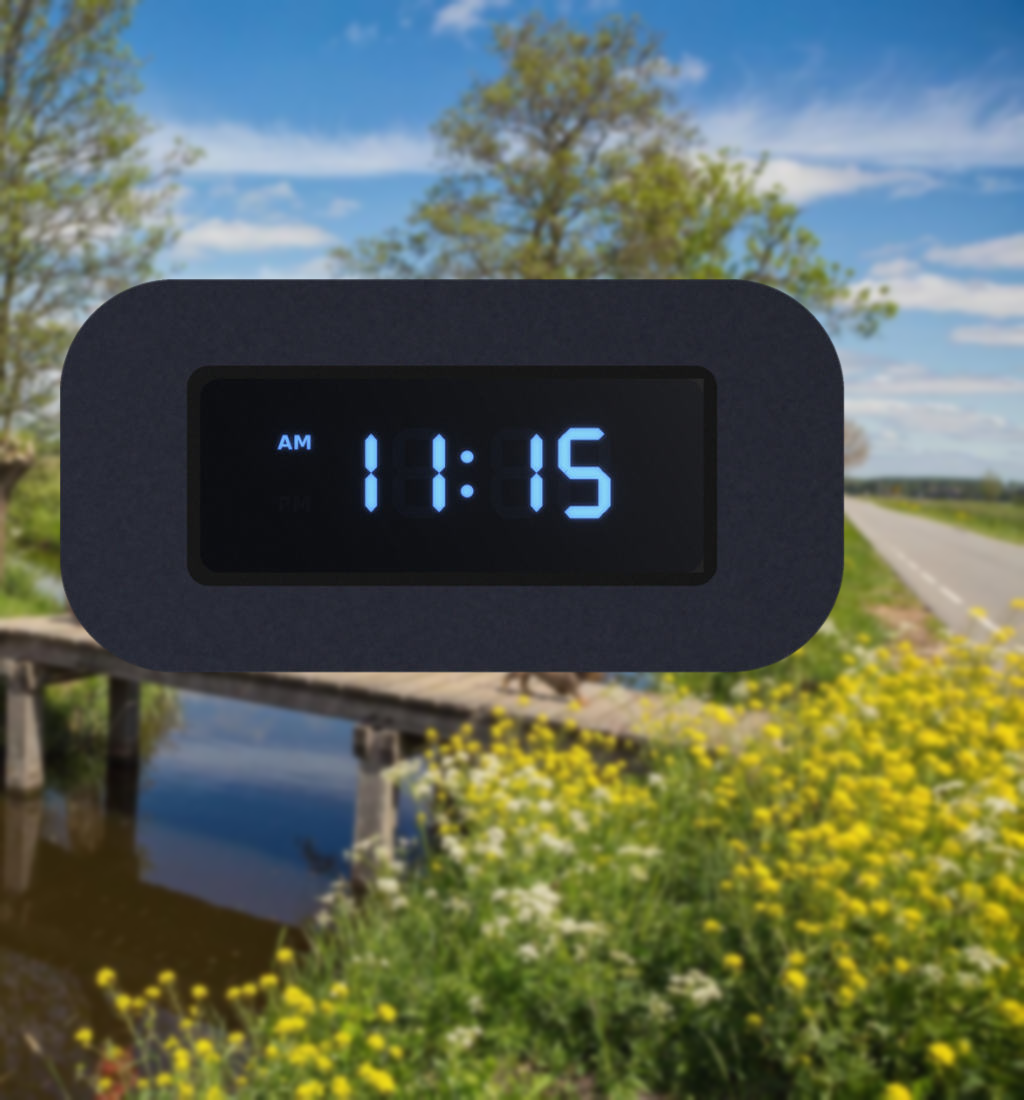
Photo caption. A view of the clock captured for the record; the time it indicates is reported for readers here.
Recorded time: 11:15
